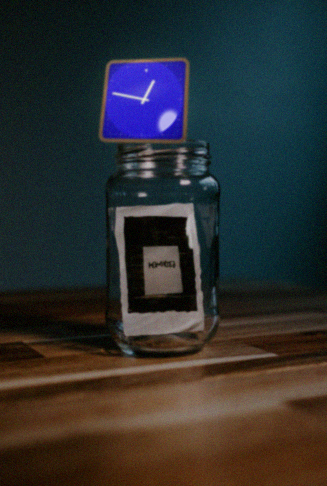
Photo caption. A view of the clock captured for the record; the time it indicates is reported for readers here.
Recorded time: 12:47
